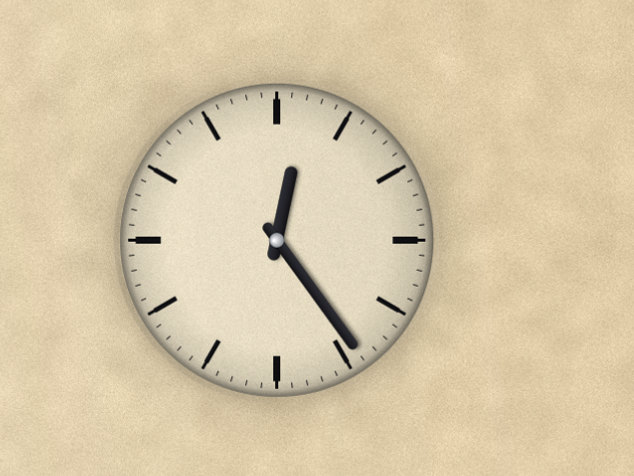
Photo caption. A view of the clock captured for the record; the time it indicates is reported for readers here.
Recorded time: 12:24
